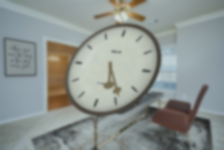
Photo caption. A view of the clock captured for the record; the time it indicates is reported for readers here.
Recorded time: 5:24
